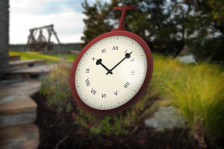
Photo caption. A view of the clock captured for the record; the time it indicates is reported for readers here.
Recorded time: 10:07
